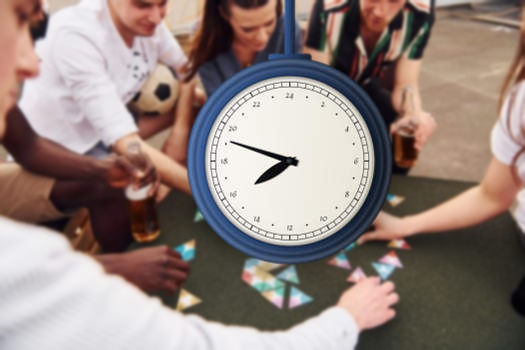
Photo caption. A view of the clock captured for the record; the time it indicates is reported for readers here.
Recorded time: 15:48
